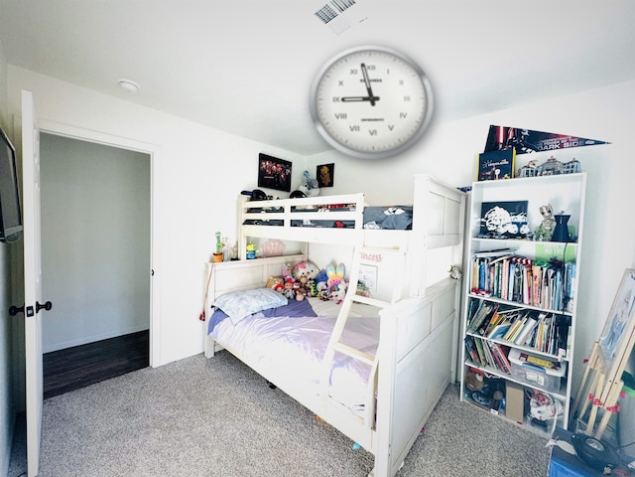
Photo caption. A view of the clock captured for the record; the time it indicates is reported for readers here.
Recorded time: 8:58
